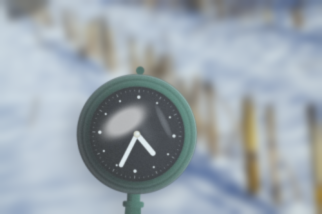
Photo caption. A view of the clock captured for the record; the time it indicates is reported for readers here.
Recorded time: 4:34
